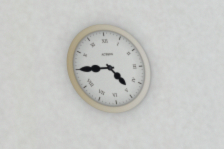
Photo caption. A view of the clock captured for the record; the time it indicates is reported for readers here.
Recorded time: 4:45
